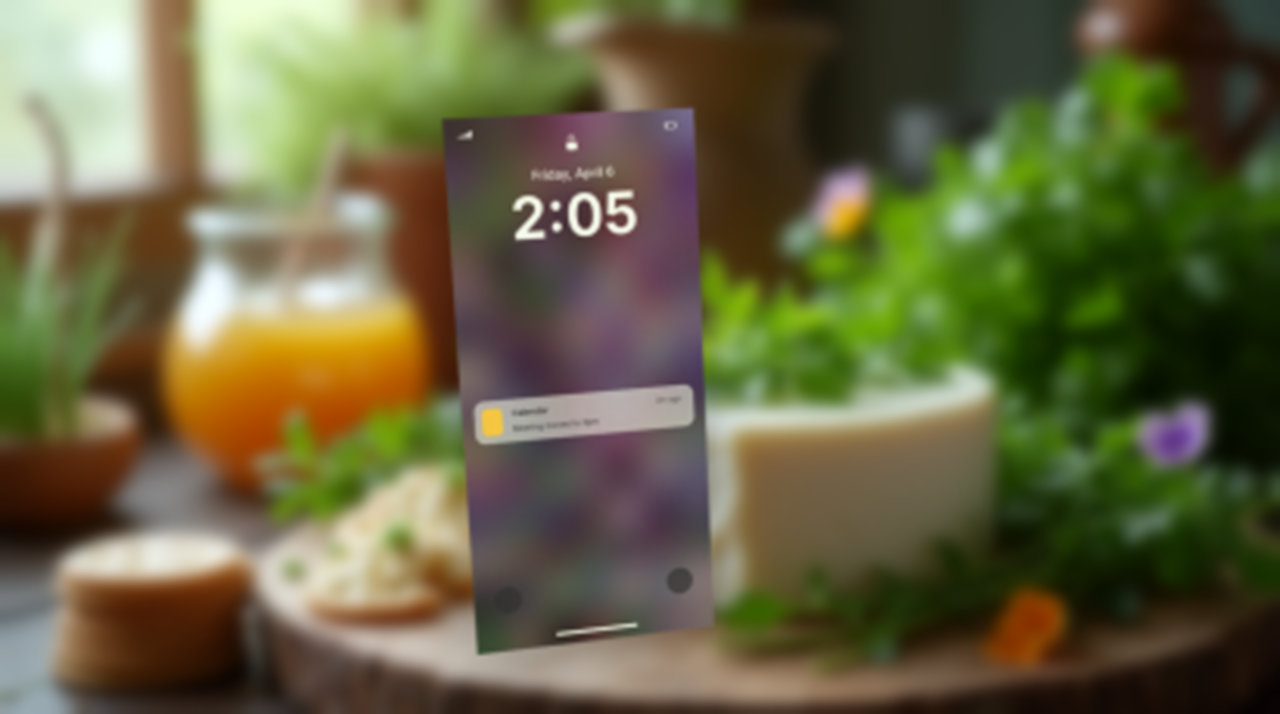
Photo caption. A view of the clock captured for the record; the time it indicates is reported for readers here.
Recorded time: 2:05
